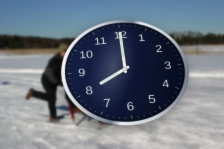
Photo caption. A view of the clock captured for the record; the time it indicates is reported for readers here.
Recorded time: 8:00
